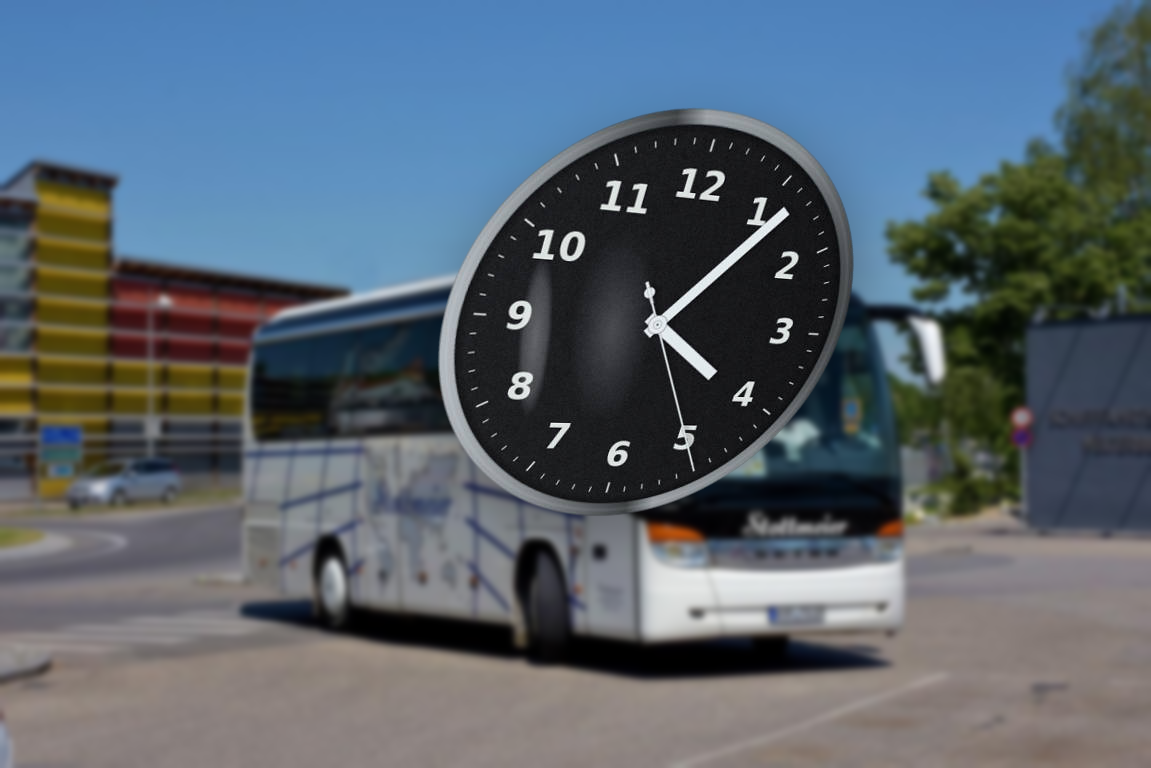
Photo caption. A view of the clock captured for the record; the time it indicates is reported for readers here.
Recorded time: 4:06:25
